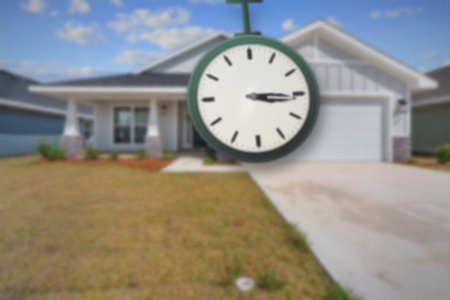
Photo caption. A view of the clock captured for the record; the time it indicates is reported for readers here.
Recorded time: 3:16
